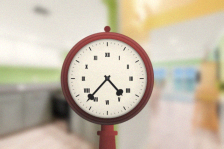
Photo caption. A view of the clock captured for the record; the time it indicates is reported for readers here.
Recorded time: 4:37
